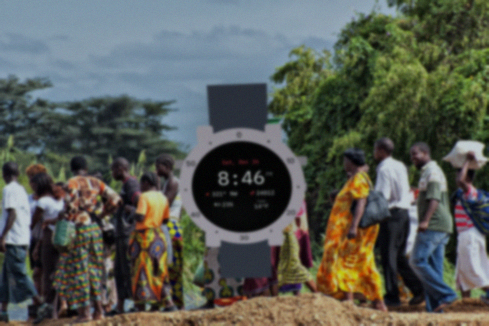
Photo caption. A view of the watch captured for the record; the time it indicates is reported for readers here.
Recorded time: 8:46
